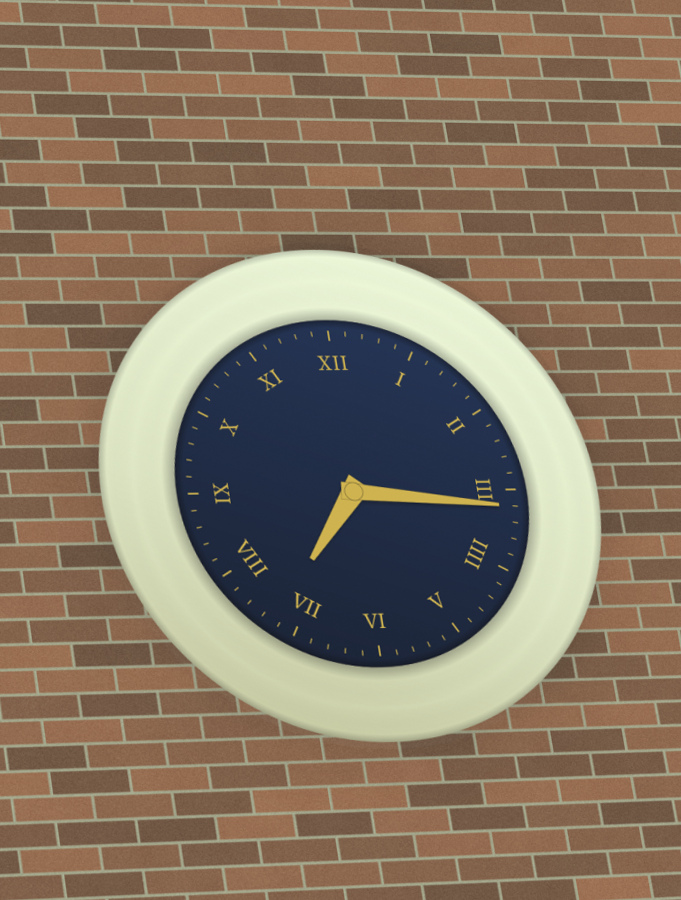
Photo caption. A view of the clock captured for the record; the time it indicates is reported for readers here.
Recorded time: 7:16
